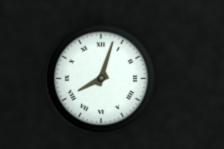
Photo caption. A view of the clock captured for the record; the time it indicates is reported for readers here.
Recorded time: 8:03
